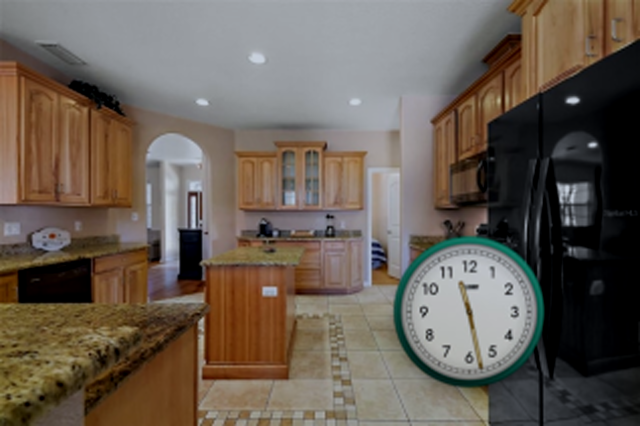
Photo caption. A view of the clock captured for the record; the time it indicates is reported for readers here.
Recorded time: 11:28
